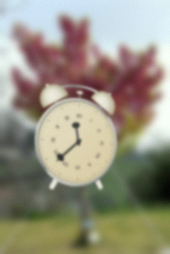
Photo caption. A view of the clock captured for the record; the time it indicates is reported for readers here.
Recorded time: 11:38
